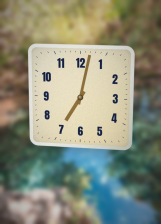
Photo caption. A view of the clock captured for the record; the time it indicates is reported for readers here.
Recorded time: 7:02
